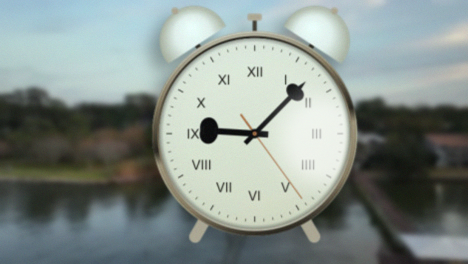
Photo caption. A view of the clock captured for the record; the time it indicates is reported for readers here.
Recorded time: 9:07:24
